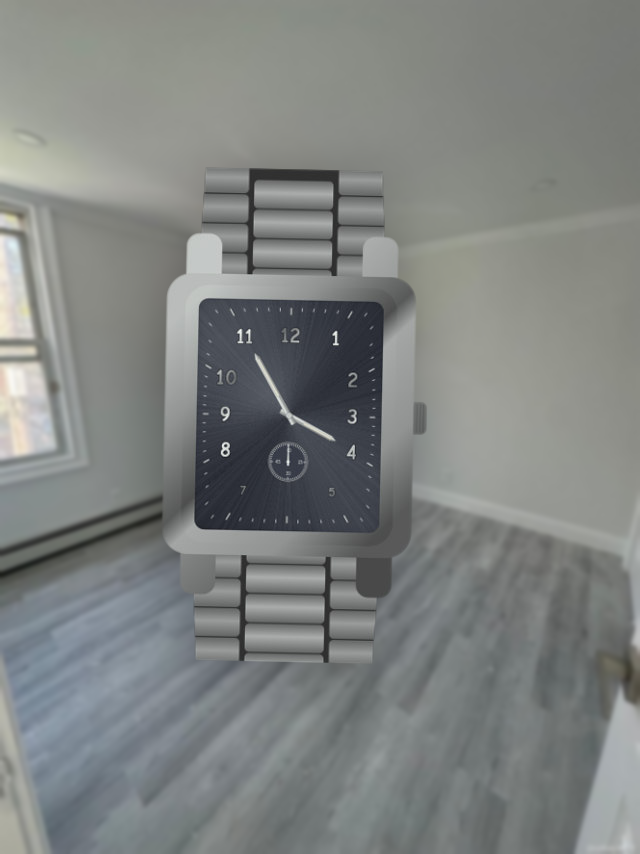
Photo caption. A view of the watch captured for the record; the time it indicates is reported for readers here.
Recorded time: 3:55
